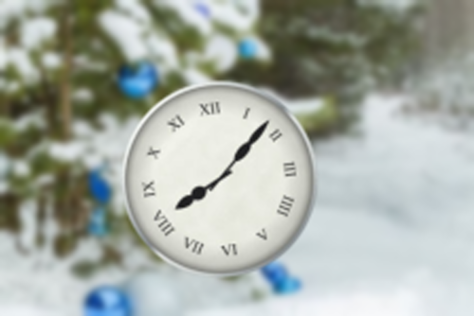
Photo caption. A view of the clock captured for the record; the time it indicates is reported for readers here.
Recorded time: 8:08
